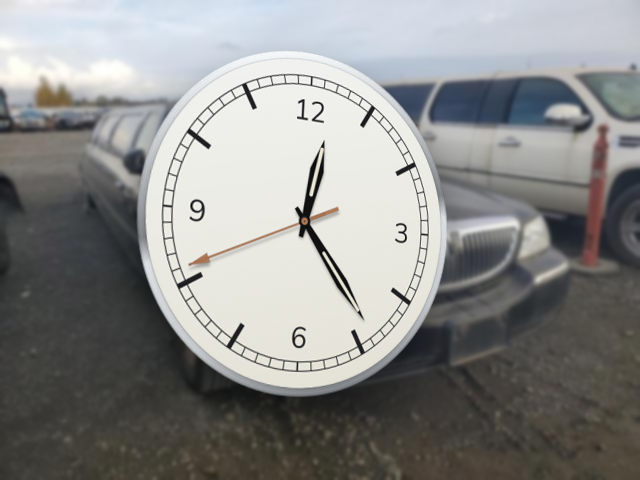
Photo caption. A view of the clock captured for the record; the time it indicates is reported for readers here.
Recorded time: 12:23:41
